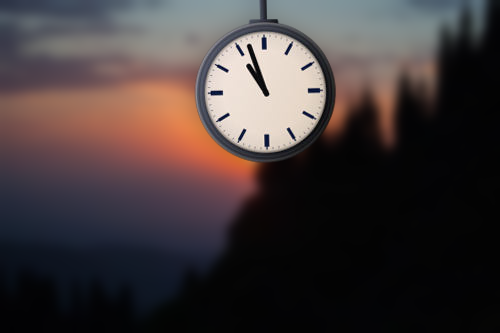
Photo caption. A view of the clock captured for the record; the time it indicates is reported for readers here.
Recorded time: 10:57
